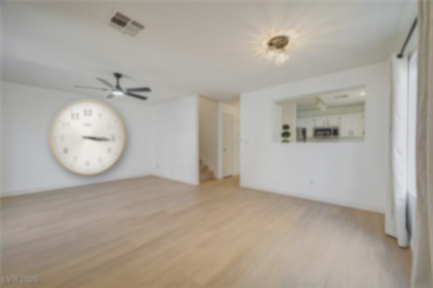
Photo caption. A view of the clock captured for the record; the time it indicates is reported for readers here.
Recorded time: 3:16
